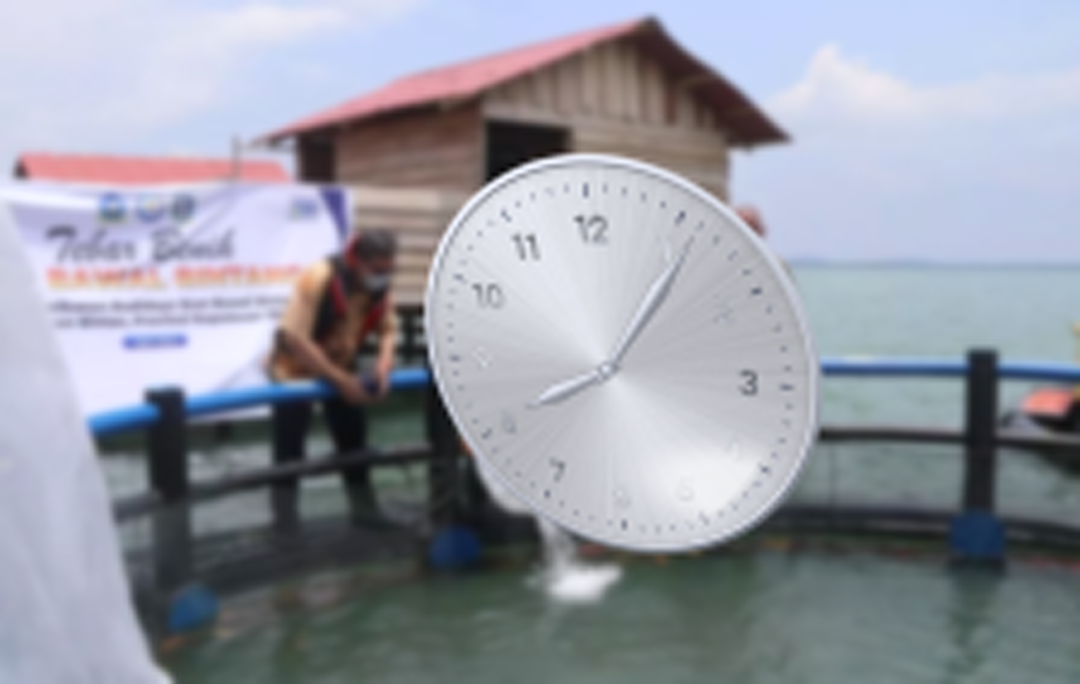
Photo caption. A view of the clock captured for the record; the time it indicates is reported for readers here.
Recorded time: 8:06
